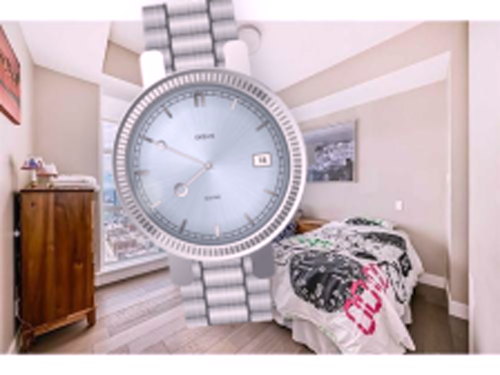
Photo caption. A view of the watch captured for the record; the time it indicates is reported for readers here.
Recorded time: 7:50
